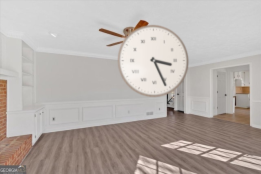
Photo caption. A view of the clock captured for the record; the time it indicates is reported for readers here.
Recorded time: 3:26
